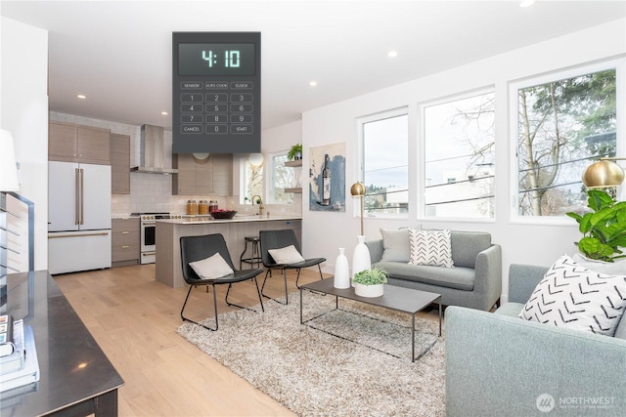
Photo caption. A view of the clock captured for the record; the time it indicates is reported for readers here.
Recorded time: 4:10
